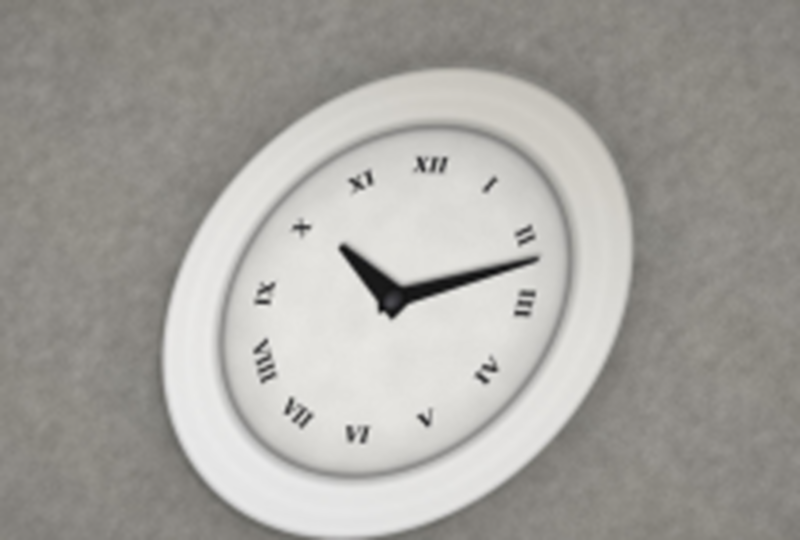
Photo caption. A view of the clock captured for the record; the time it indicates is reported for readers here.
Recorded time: 10:12
